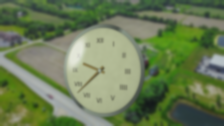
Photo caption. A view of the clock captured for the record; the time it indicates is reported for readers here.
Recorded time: 9:38
